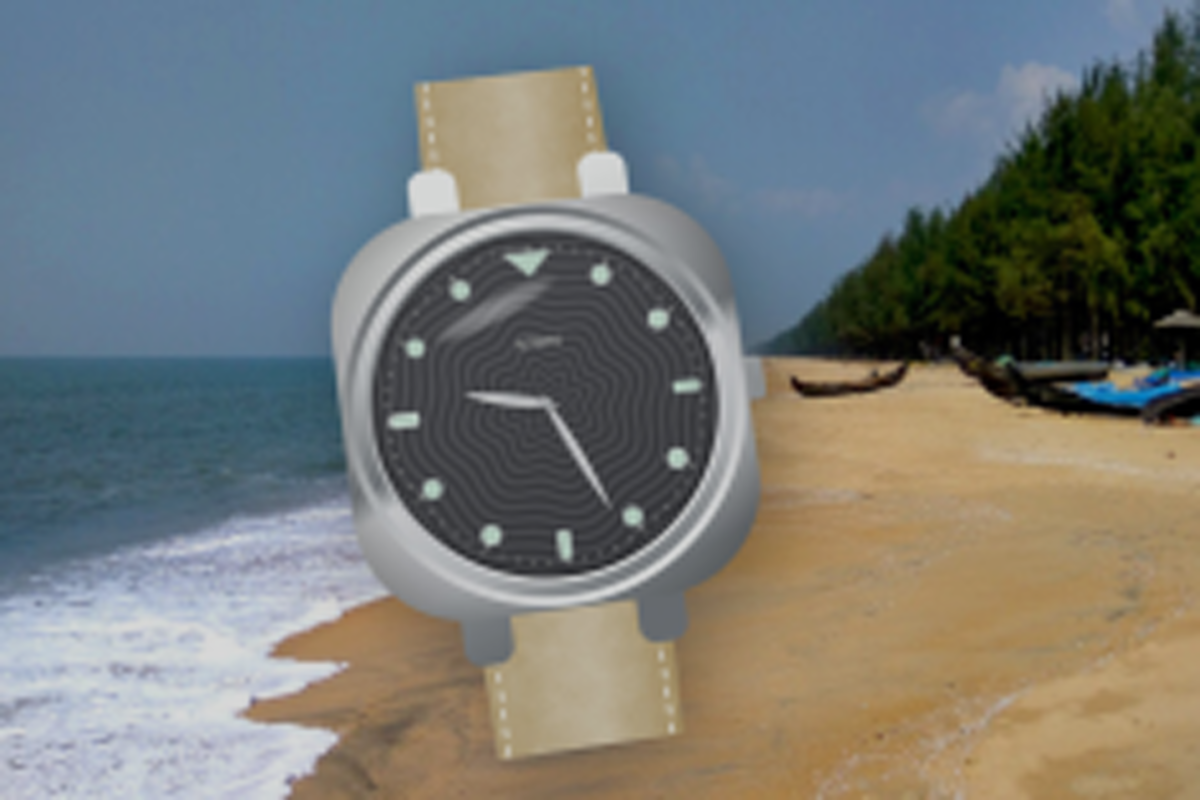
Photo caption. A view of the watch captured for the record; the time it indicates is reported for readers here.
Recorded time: 9:26
